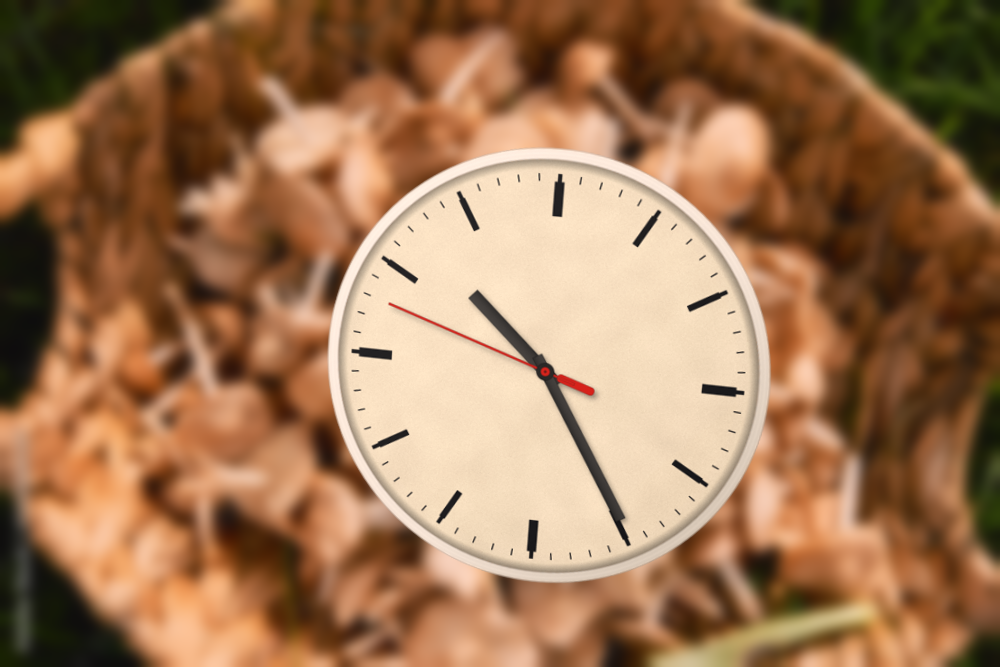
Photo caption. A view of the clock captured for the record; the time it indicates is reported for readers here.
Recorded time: 10:24:48
